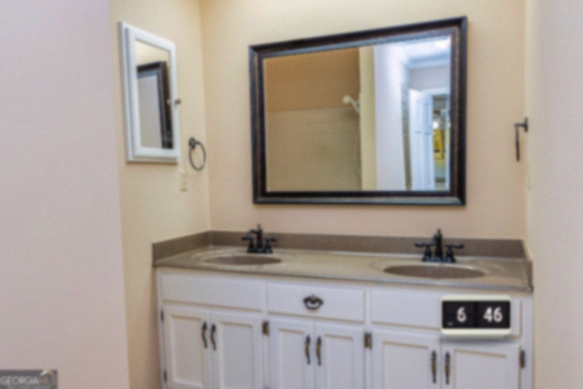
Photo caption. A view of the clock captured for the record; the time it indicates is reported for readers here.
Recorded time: 6:46
